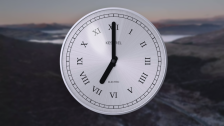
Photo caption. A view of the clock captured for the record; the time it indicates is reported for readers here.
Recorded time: 7:00
